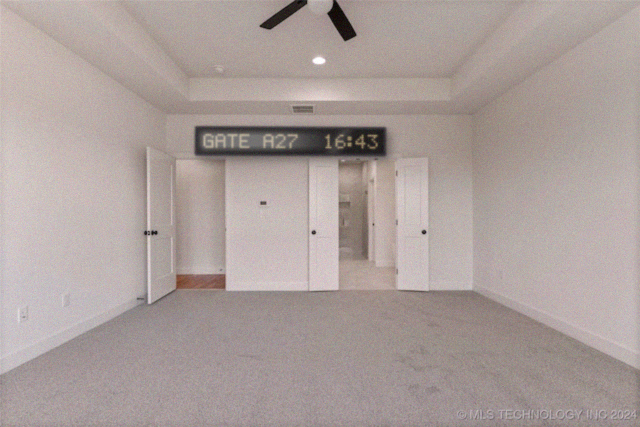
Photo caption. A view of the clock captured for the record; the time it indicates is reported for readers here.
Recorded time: 16:43
